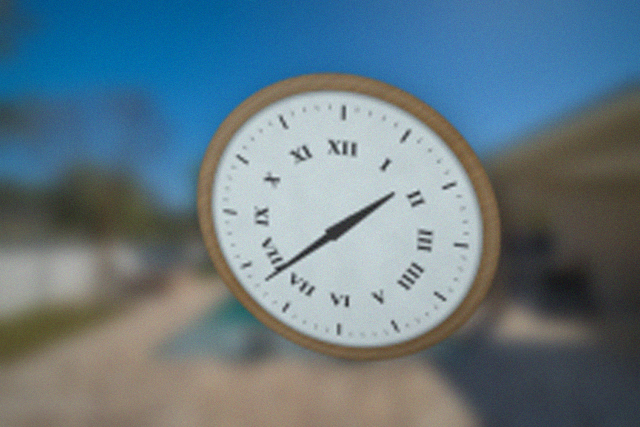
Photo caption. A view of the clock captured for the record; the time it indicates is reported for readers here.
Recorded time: 1:38
